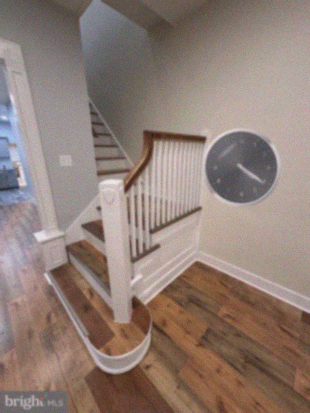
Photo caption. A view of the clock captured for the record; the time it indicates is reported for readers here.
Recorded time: 4:21
